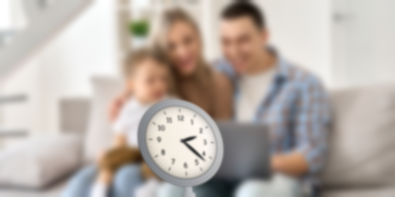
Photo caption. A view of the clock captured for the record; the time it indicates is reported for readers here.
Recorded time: 2:22
